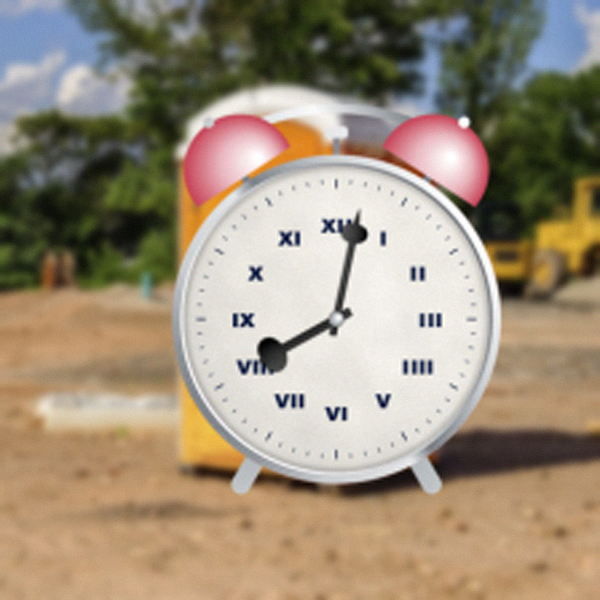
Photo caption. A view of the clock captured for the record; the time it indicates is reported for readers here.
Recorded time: 8:02
